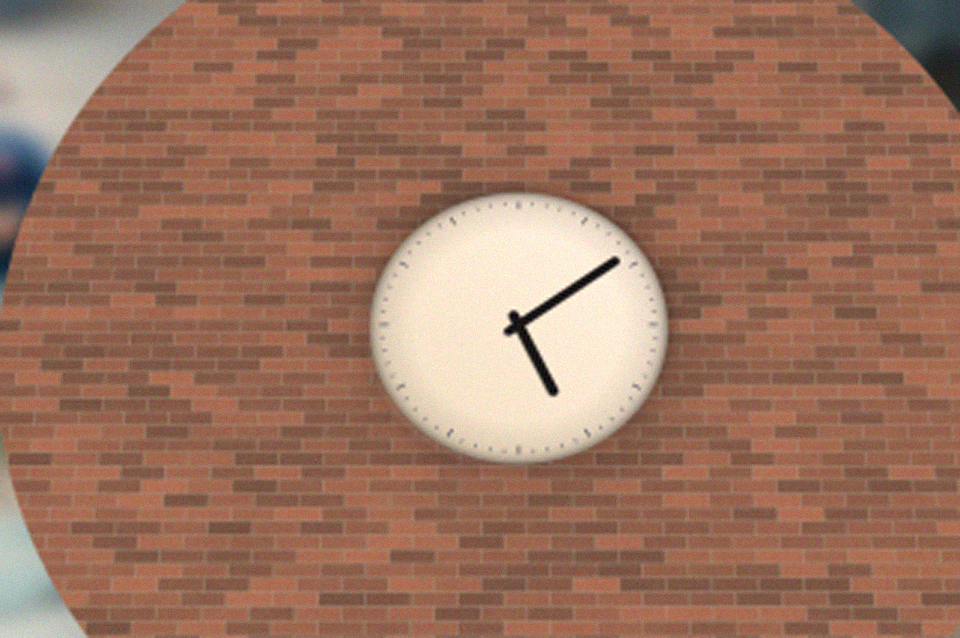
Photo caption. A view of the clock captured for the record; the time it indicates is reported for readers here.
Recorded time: 5:09
